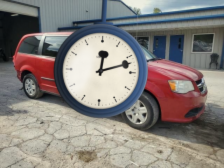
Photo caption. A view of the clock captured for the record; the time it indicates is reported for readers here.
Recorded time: 12:12
